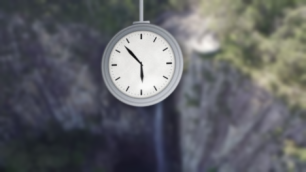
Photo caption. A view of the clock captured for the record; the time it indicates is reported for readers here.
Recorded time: 5:53
